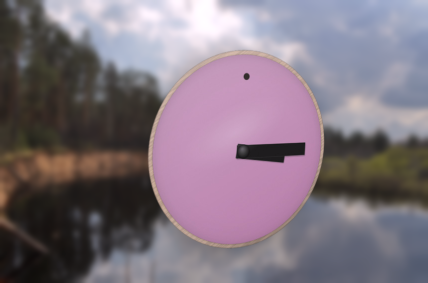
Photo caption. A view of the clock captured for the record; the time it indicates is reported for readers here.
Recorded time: 3:15
